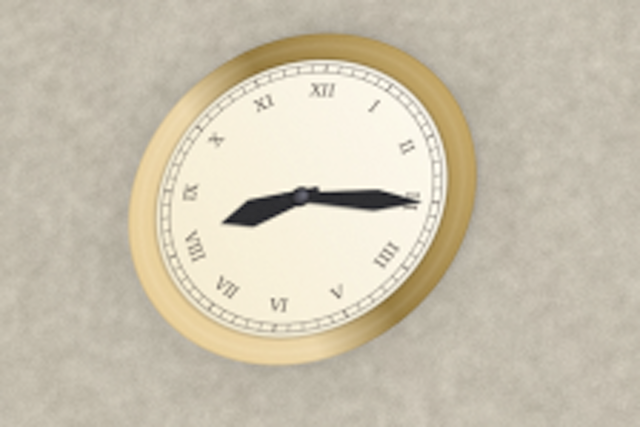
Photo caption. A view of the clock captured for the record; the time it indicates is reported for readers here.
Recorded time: 8:15
